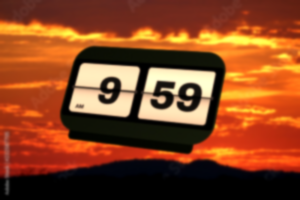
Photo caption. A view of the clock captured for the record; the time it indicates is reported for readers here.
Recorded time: 9:59
